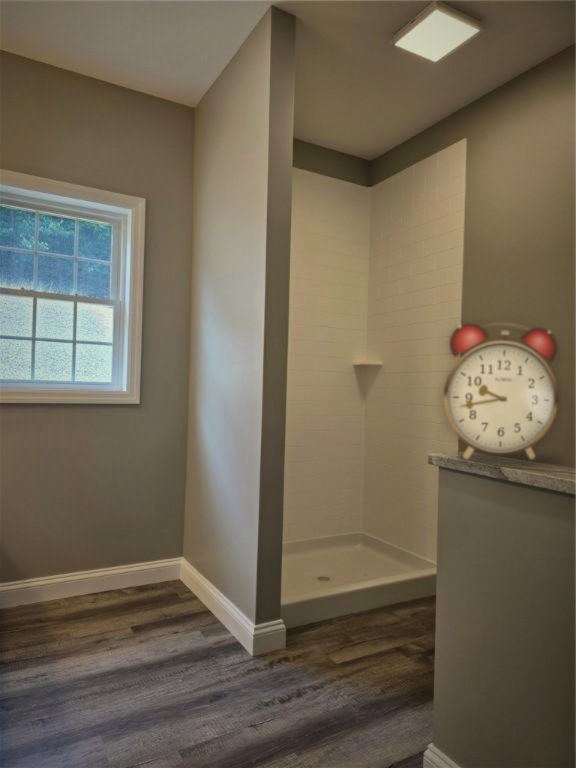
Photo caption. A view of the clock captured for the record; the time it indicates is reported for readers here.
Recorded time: 9:43
